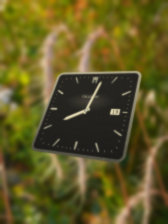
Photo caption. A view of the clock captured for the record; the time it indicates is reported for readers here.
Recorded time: 8:02
